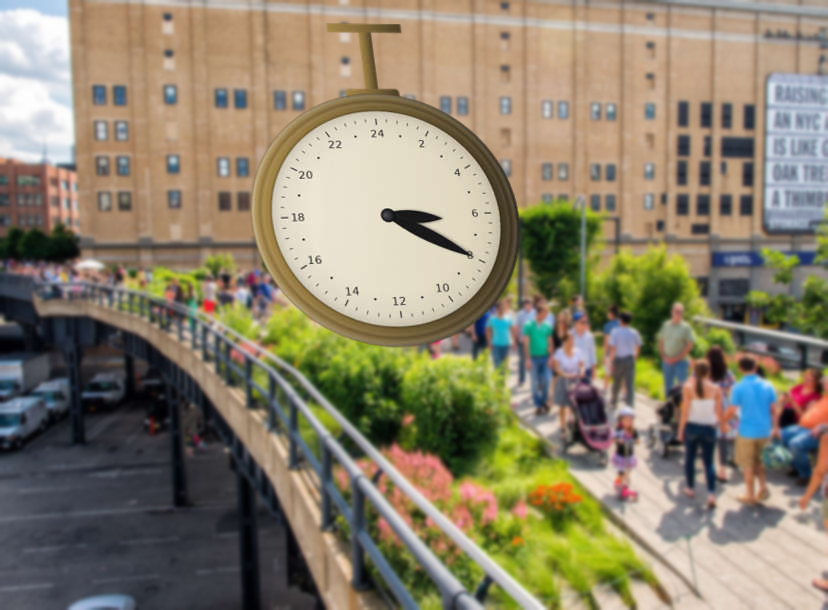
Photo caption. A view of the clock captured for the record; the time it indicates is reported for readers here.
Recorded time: 6:20
